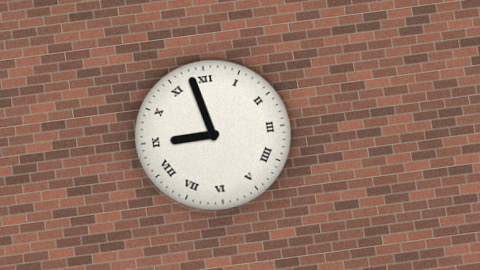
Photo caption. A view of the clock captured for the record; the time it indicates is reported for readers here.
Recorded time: 8:58
